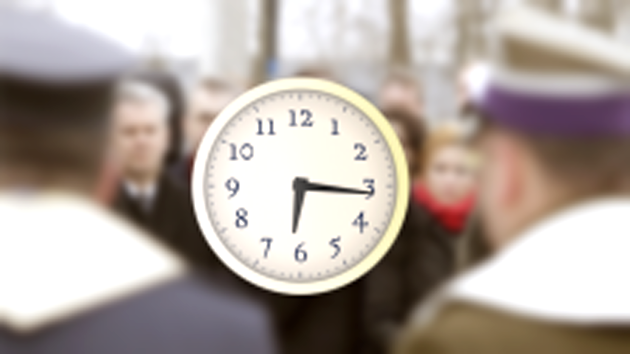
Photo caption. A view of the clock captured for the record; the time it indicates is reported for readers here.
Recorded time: 6:16
